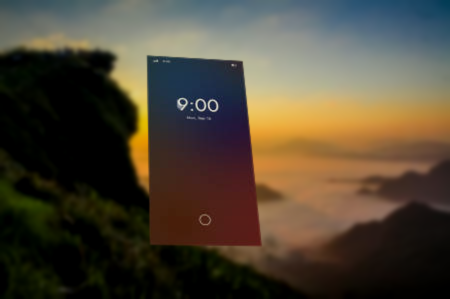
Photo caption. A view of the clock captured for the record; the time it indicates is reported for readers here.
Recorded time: 9:00
